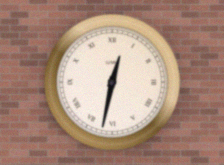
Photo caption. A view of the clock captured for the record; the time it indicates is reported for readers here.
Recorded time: 12:32
